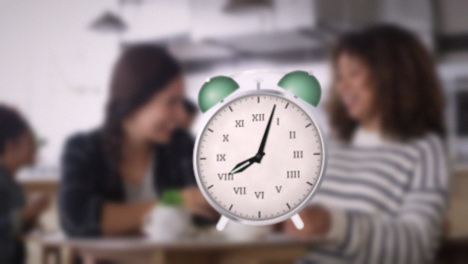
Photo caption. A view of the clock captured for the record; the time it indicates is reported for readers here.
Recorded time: 8:03
